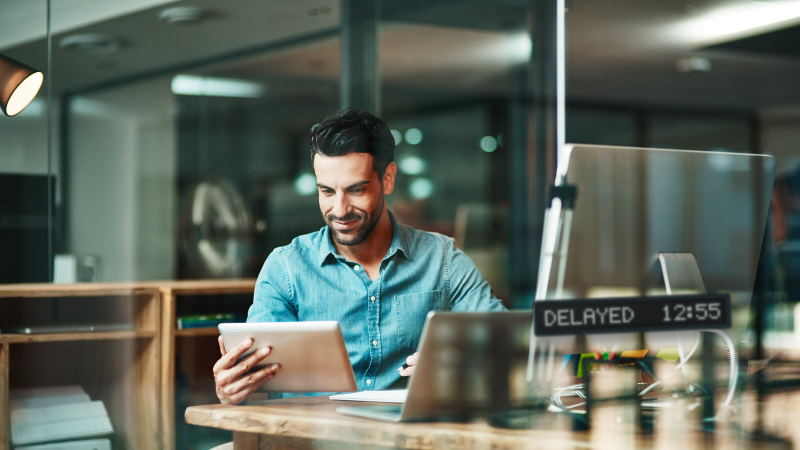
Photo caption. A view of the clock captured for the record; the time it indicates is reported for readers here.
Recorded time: 12:55
